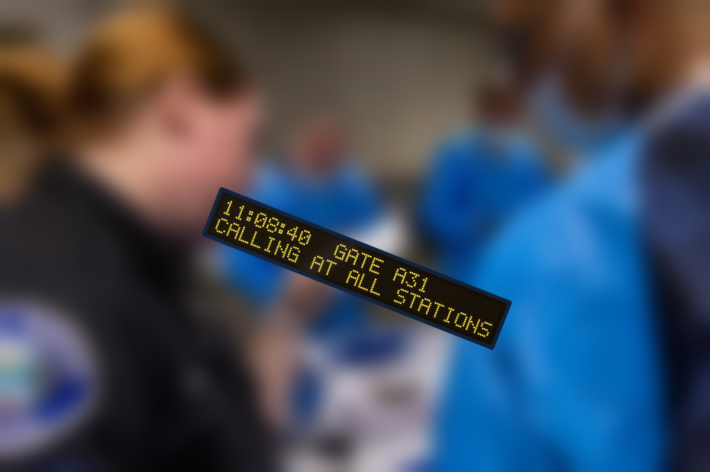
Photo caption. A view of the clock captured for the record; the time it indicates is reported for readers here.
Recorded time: 11:08:40
